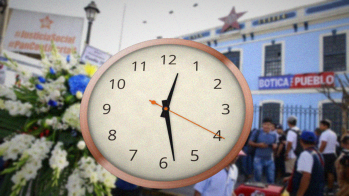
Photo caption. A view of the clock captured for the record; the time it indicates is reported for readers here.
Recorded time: 12:28:20
